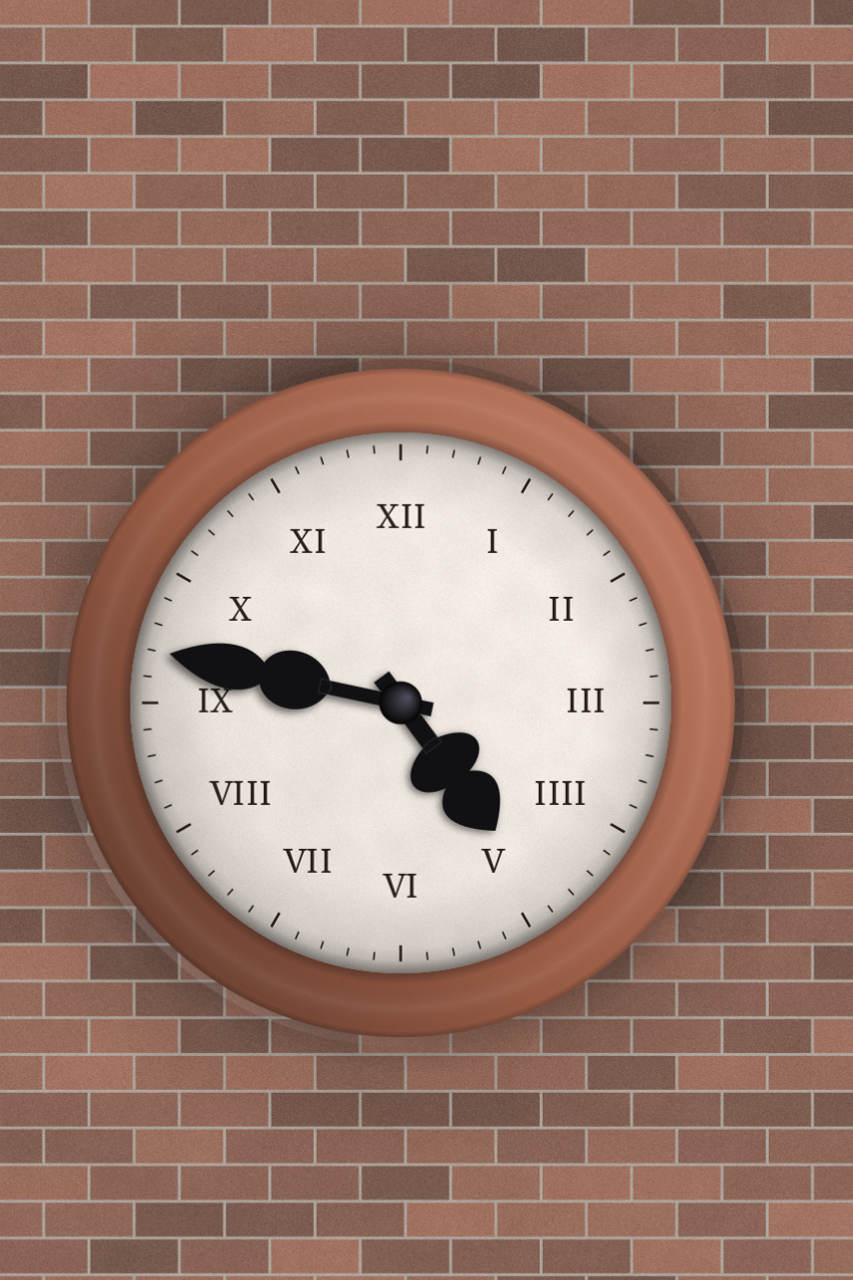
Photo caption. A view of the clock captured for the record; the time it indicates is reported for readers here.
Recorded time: 4:47
